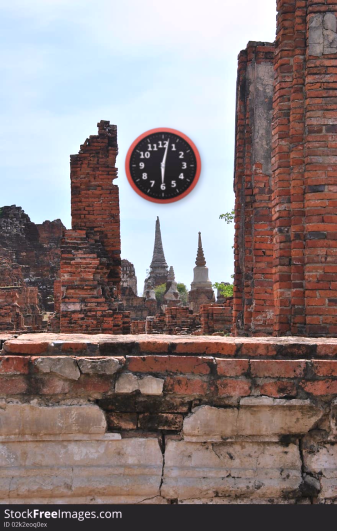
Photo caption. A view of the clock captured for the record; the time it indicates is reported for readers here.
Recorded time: 6:02
